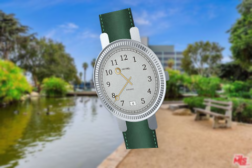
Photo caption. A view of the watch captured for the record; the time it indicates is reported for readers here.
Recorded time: 10:38
